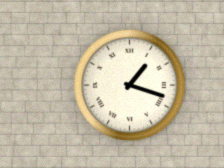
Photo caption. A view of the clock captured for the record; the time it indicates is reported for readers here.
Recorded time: 1:18
